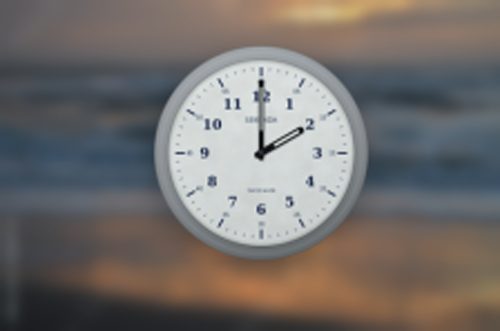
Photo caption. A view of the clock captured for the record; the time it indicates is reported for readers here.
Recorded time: 2:00
